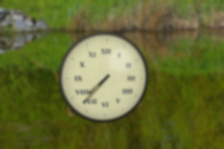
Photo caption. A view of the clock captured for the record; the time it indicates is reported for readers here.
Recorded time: 7:37
